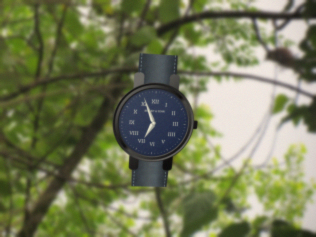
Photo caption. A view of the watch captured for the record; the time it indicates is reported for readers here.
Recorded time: 6:56
